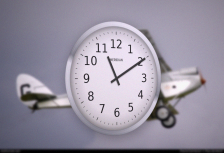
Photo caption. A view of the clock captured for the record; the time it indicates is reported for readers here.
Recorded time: 11:10
